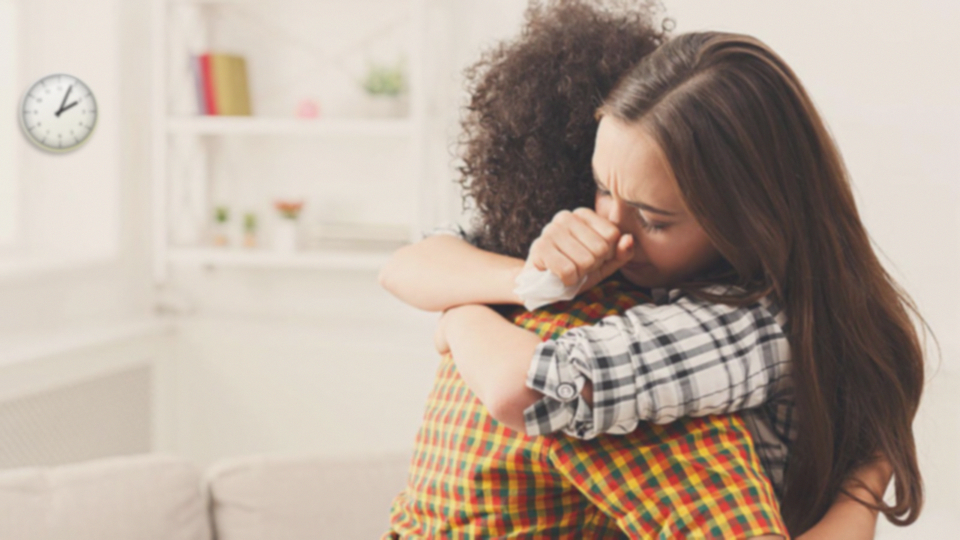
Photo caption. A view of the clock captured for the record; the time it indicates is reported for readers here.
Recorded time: 2:04
